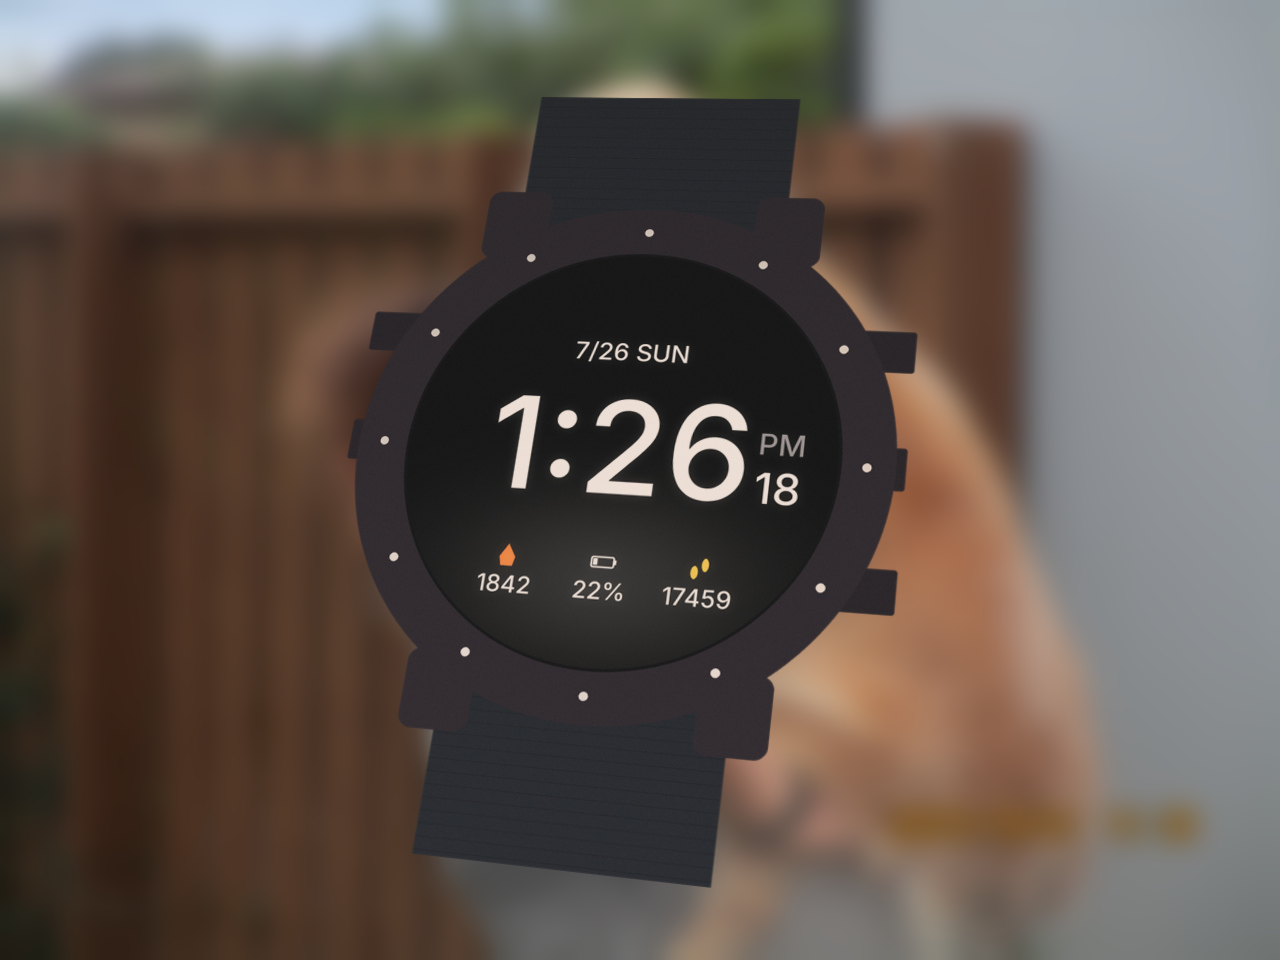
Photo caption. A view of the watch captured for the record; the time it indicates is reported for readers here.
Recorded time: 1:26:18
